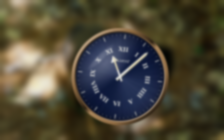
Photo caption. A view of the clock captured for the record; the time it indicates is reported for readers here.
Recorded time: 11:07
